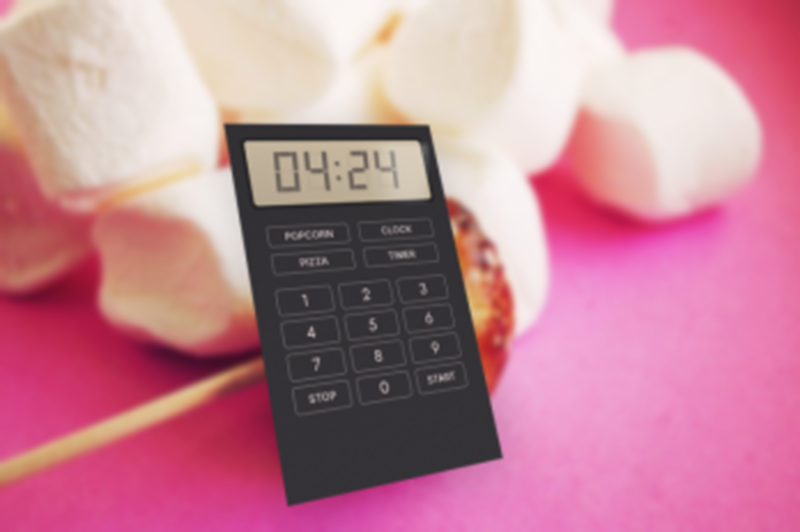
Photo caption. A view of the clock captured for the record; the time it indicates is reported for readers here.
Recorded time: 4:24
